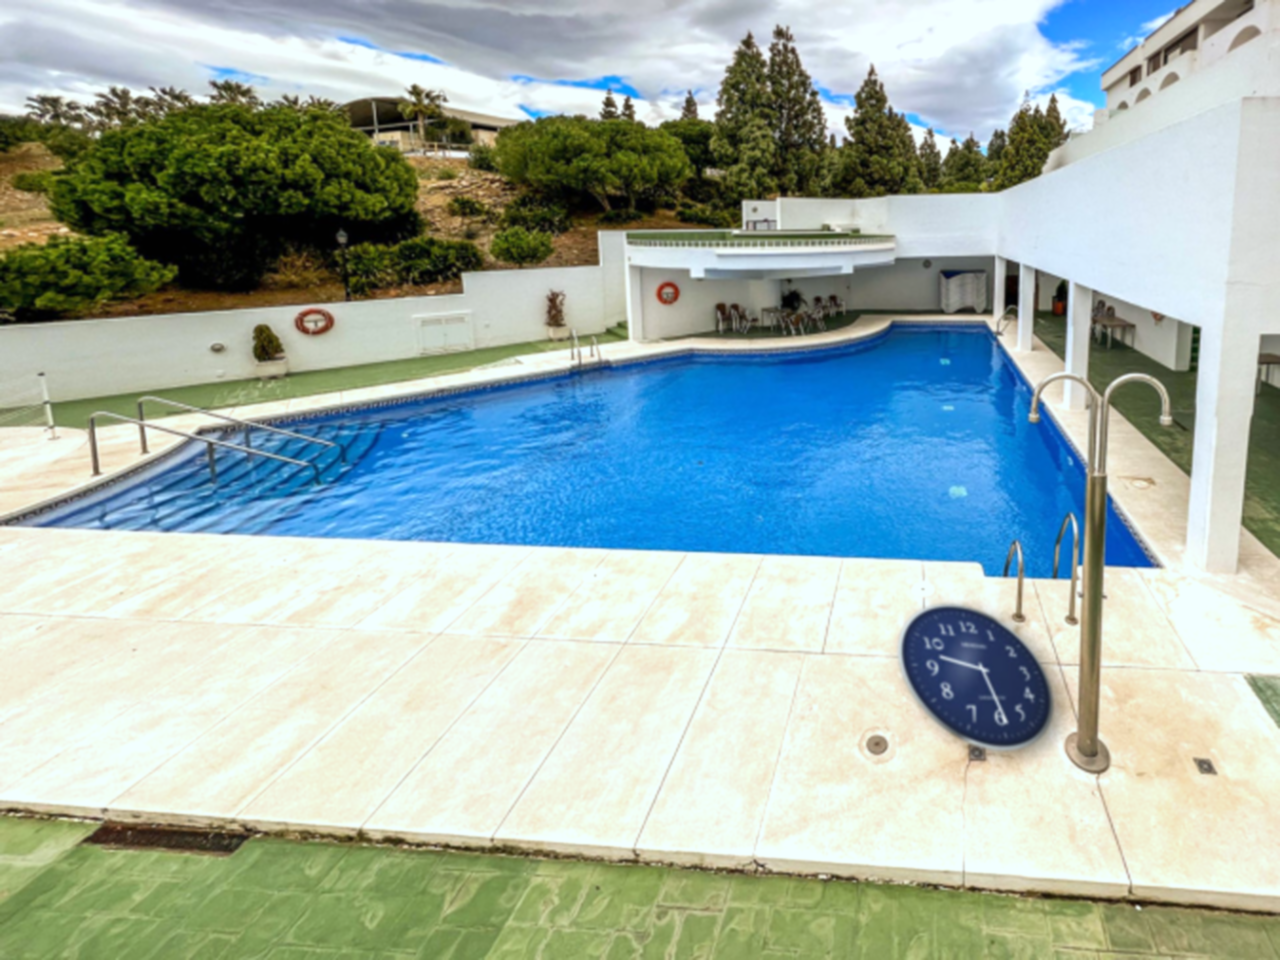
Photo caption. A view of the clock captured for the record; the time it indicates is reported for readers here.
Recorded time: 9:29
